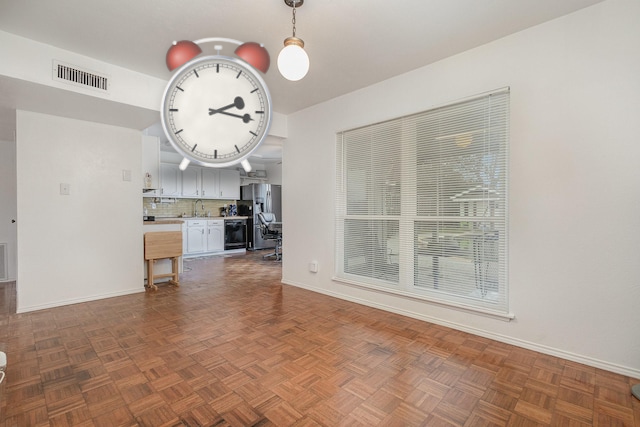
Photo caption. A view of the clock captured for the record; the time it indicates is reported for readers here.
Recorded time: 2:17
